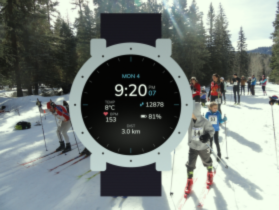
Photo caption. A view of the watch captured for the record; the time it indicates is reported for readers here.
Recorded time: 9:20
